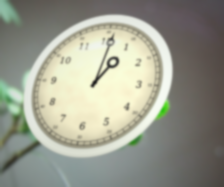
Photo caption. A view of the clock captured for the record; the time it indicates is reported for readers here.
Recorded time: 1:01
